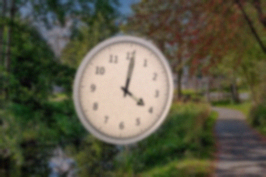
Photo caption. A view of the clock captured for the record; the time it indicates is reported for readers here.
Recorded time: 4:01
